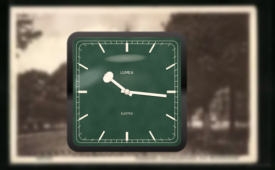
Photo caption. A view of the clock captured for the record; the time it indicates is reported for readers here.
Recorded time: 10:16
